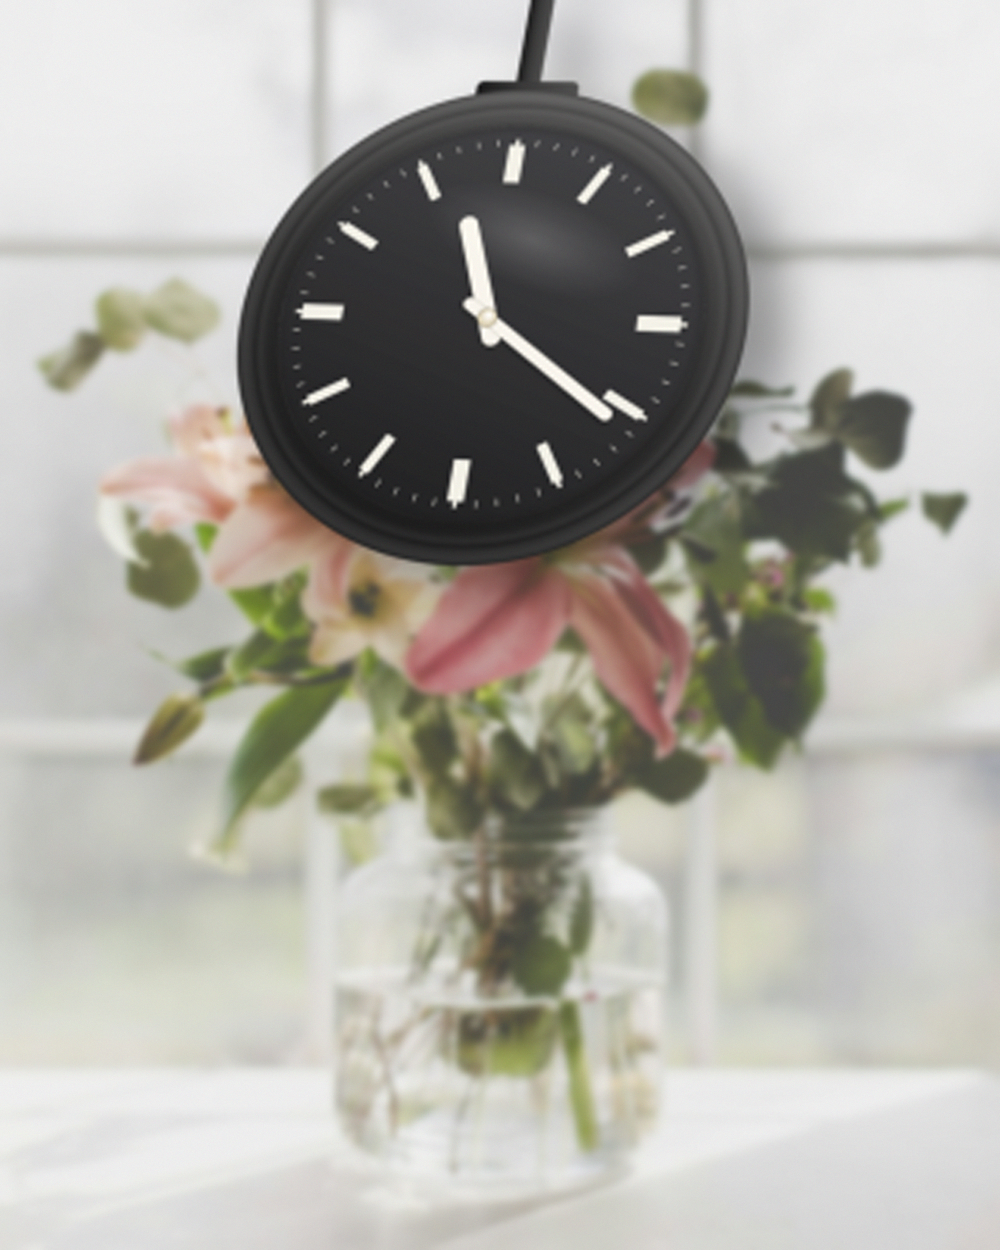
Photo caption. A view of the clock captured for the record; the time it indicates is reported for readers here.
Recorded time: 11:21
